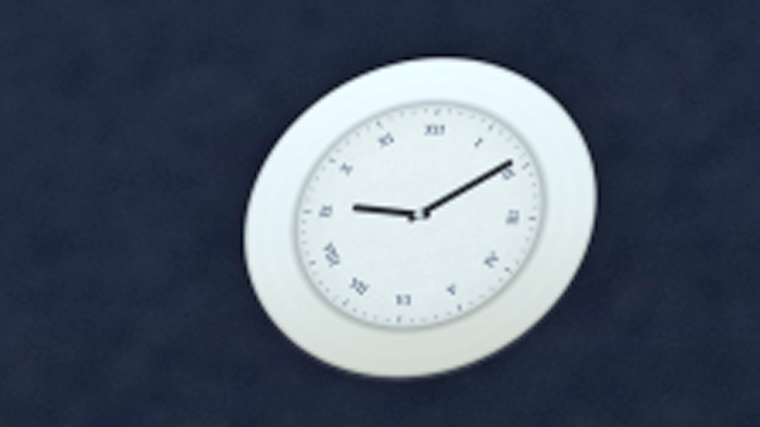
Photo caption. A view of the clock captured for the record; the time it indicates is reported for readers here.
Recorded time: 9:09
